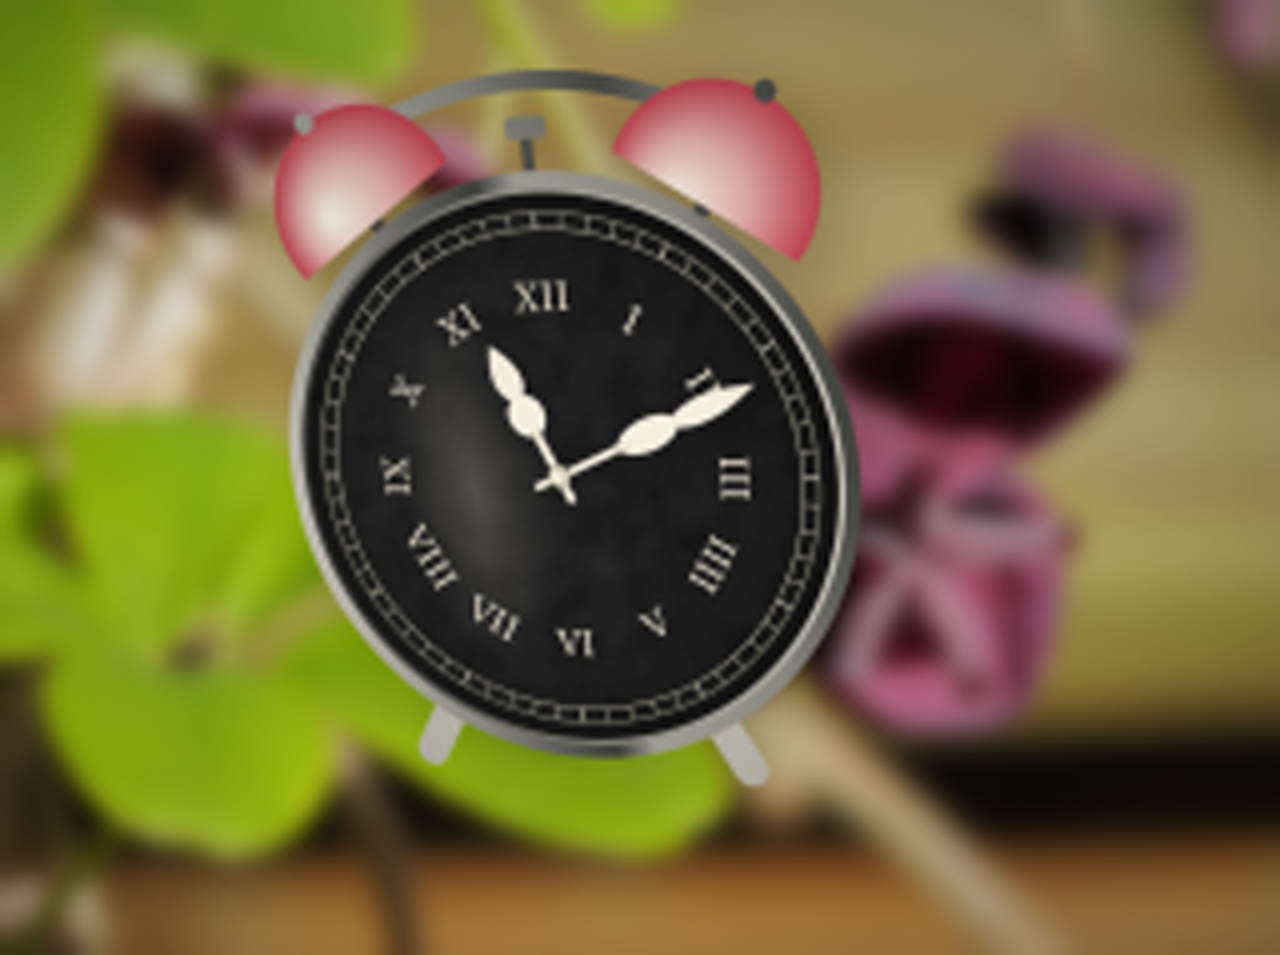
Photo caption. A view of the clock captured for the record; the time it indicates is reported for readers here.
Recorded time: 11:11
